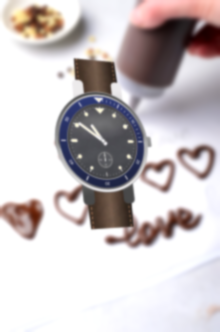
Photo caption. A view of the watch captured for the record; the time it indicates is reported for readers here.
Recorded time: 10:51
